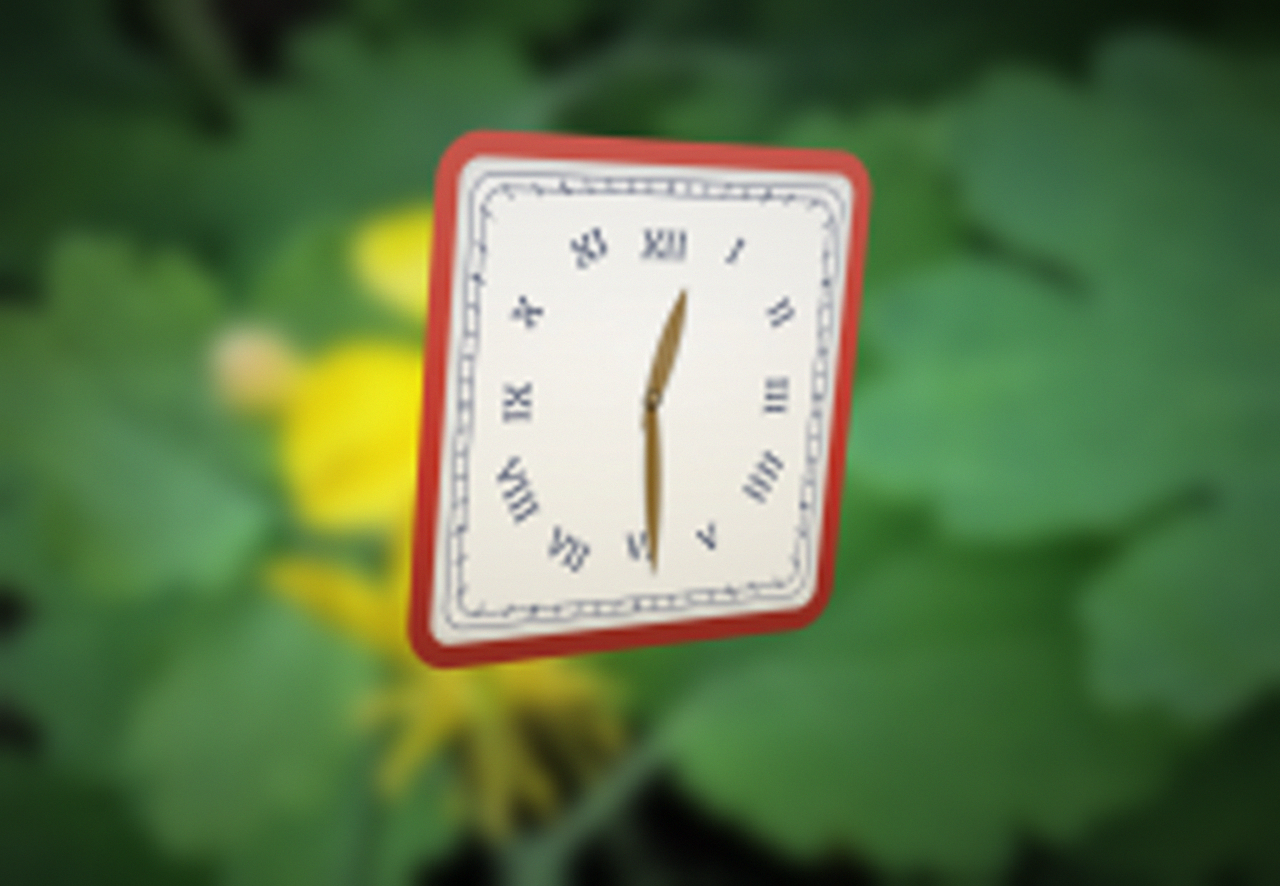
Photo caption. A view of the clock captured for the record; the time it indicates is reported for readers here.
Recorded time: 12:29
